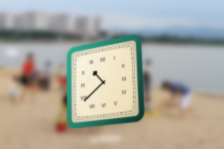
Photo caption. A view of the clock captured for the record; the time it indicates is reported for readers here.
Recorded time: 10:39
